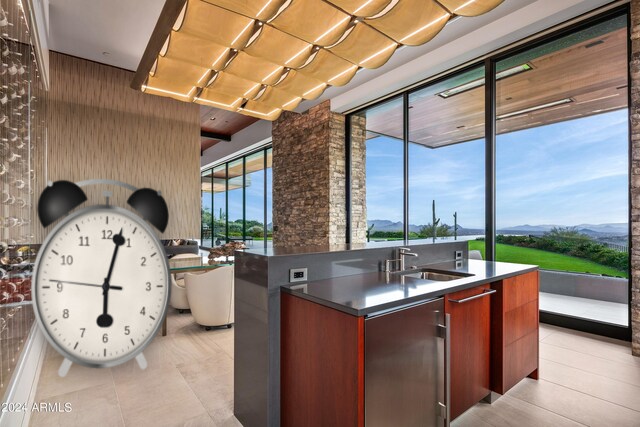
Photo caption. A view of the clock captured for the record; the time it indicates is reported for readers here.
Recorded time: 6:02:46
